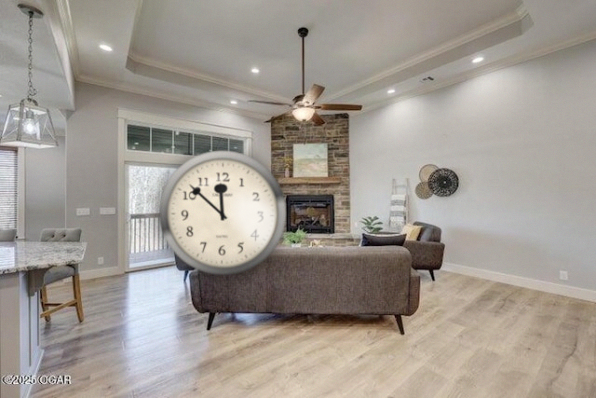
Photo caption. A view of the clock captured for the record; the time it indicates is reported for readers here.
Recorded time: 11:52
